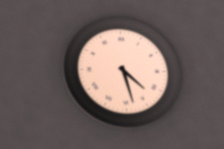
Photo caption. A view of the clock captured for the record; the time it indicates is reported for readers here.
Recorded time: 4:28
